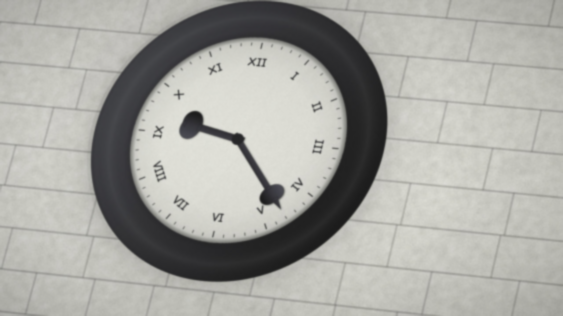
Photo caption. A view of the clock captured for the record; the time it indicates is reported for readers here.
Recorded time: 9:23
